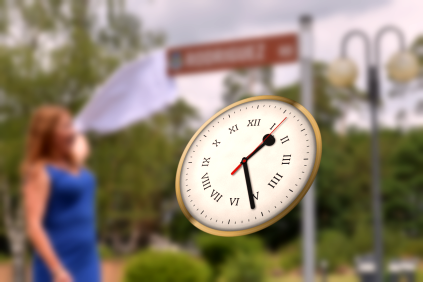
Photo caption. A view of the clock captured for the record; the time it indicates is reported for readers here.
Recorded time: 1:26:06
